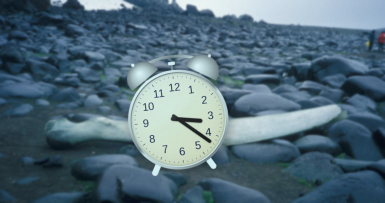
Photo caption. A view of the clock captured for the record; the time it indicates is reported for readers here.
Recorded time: 3:22
